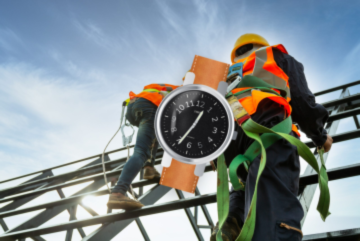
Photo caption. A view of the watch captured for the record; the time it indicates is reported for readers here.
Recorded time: 12:34
